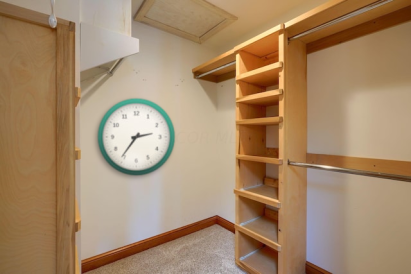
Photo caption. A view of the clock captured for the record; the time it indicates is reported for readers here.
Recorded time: 2:36
